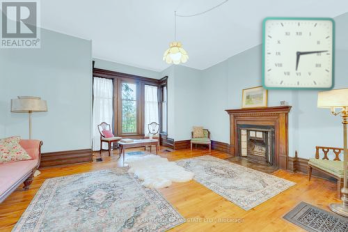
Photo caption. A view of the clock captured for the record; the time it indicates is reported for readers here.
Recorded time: 6:14
